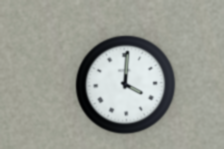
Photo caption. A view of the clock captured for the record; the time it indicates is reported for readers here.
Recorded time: 4:01
